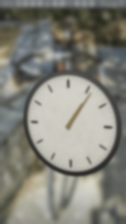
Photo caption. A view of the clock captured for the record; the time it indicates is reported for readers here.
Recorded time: 1:06
